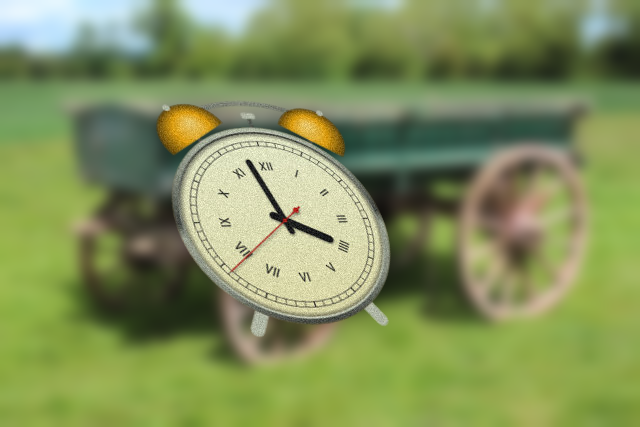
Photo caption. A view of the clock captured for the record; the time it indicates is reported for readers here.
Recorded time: 3:57:39
